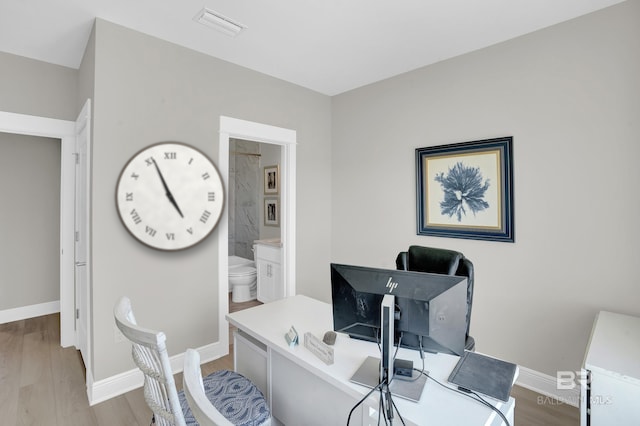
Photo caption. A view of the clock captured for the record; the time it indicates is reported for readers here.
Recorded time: 4:56
